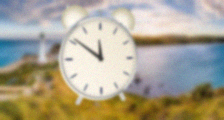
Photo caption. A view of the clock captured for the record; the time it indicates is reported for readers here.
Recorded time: 11:51
